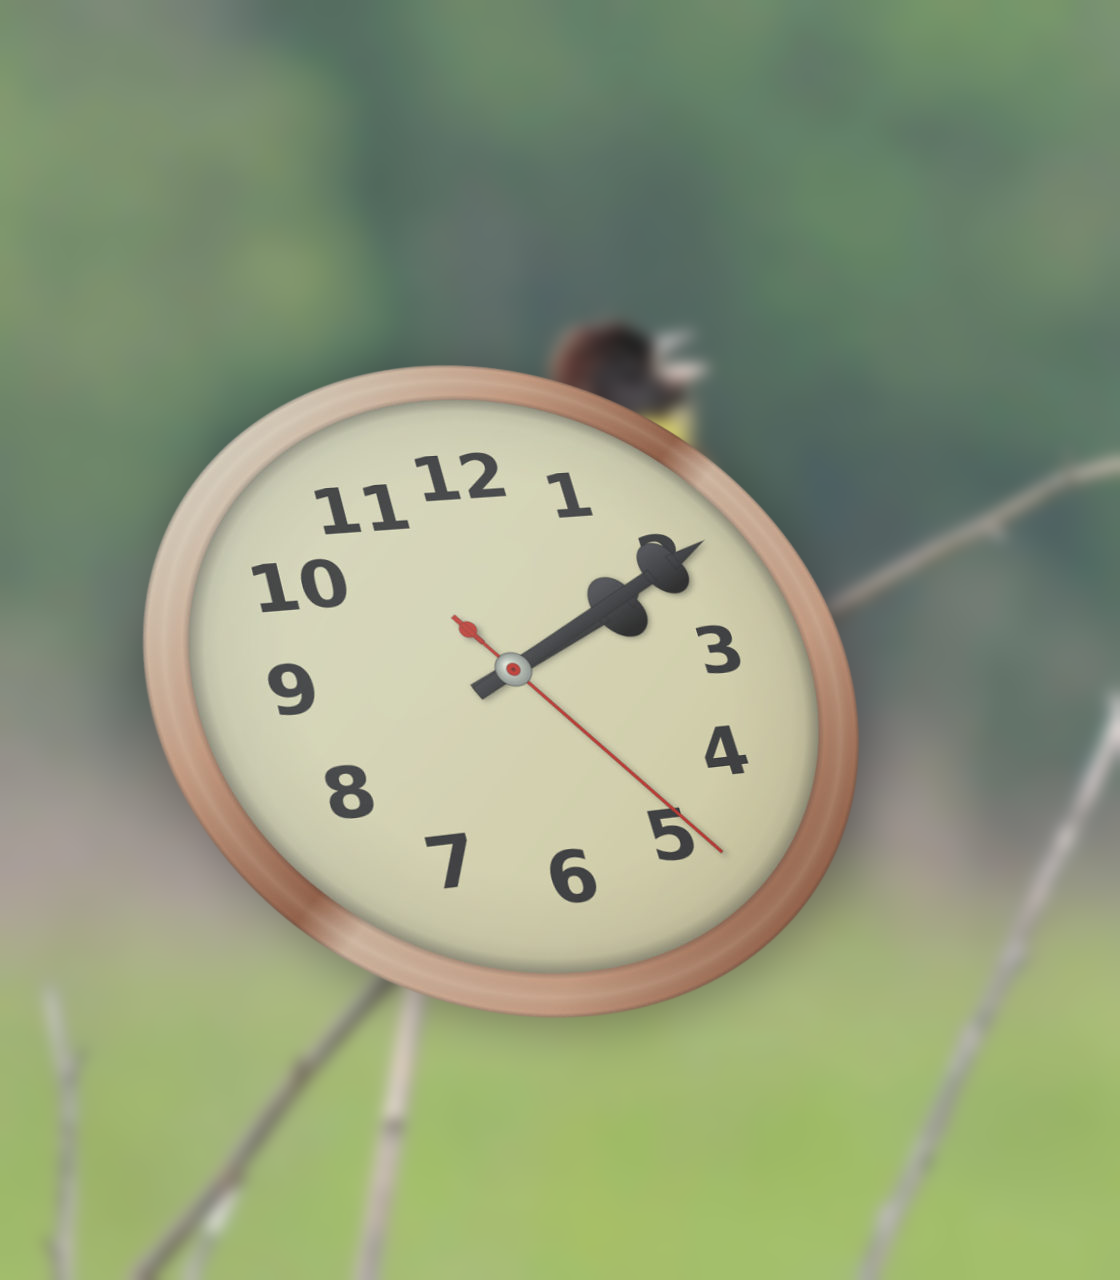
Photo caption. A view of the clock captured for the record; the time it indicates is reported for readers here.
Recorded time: 2:10:24
